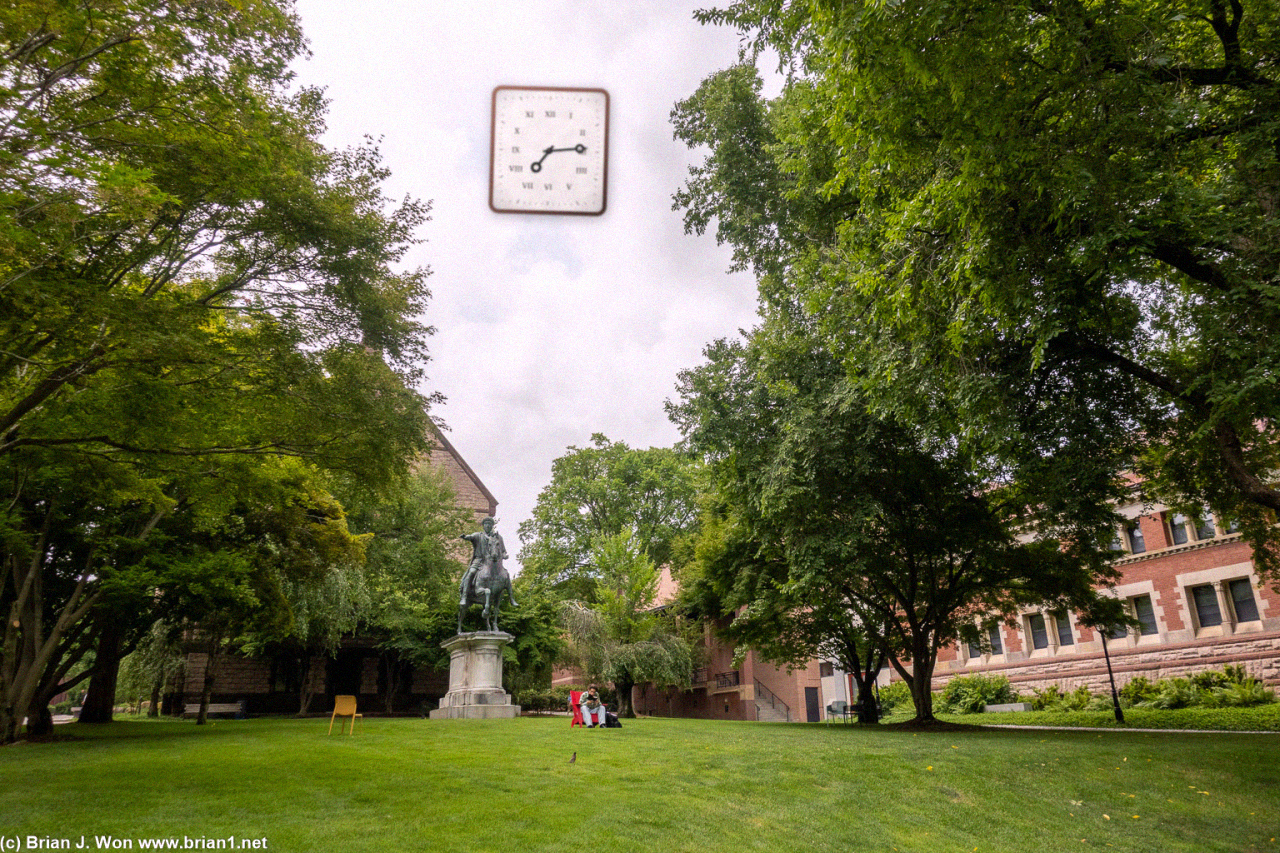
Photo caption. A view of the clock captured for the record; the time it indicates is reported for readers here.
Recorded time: 7:14
